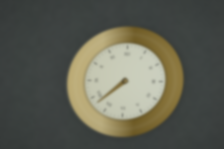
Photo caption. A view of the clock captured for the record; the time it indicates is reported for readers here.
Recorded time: 7:38
